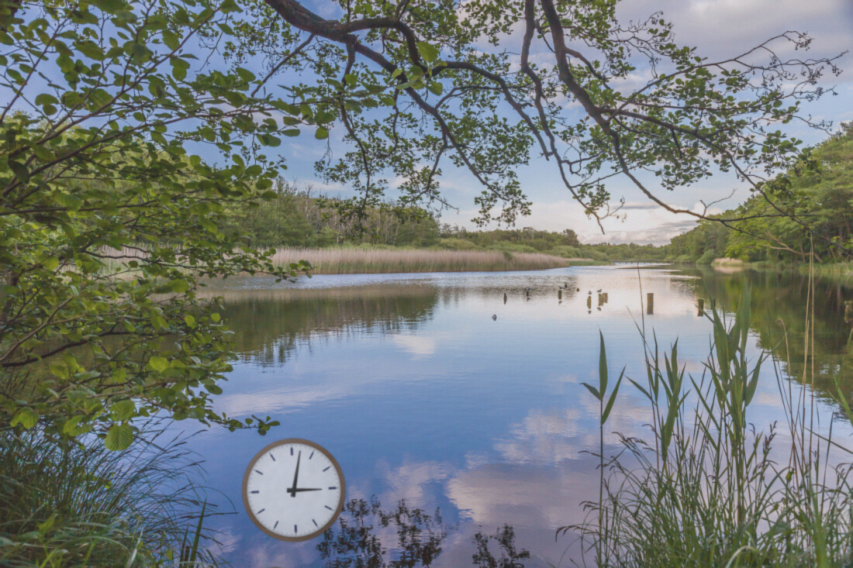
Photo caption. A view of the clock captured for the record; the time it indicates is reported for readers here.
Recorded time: 3:02
